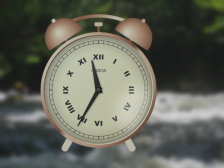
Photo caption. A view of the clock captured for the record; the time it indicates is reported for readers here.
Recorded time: 11:35
